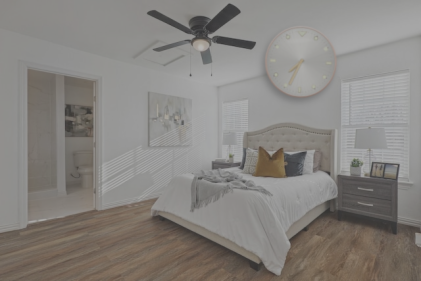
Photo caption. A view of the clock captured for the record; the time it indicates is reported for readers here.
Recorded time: 7:34
